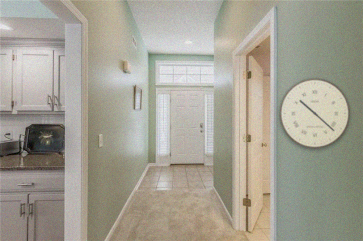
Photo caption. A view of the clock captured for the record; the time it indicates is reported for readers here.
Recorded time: 10:22
